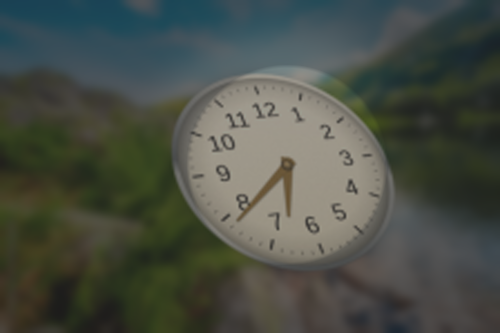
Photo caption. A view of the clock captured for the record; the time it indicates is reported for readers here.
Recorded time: 6:39
